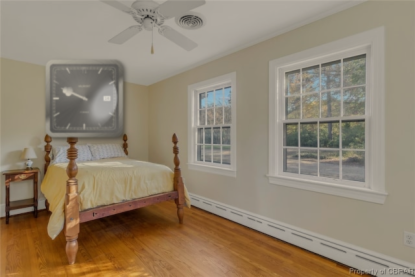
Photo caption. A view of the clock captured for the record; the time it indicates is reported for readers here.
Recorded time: 9:49
